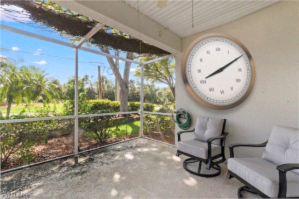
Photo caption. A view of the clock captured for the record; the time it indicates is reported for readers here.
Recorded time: 8:10
